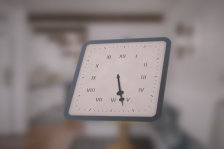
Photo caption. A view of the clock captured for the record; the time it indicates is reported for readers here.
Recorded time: 5:27
